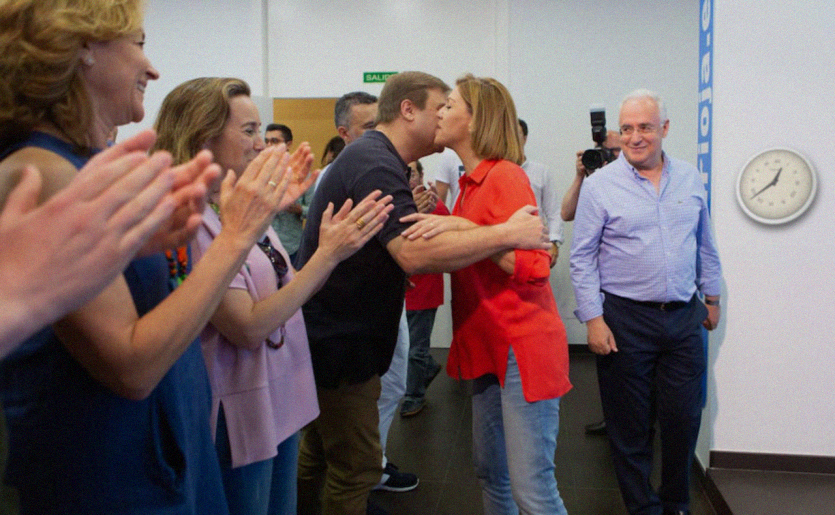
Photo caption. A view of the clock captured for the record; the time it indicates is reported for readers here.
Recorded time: 12:38
